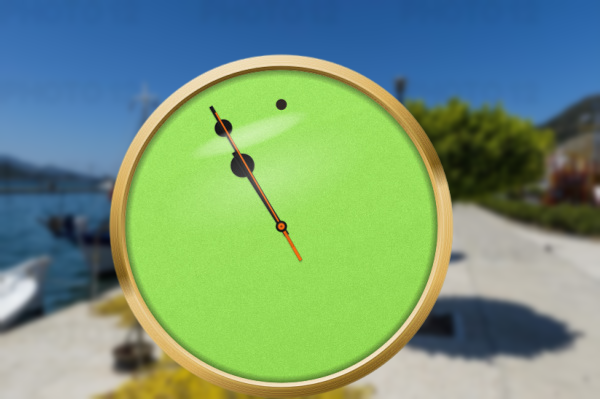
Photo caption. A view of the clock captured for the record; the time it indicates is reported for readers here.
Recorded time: 10:54:55
